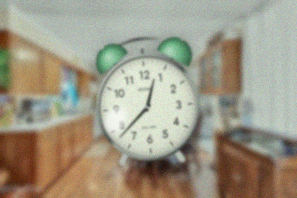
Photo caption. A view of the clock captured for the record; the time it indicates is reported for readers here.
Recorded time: 12:38
